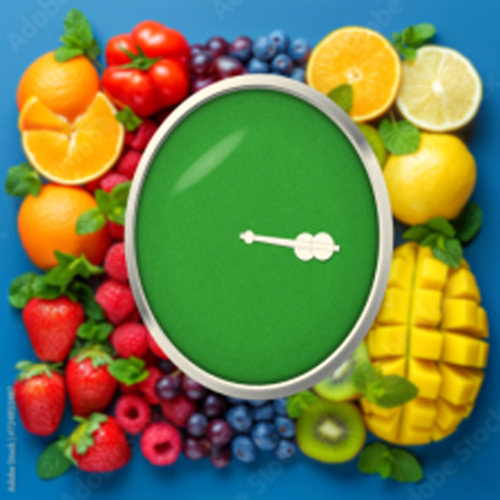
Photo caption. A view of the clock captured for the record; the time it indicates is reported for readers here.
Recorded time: 3:16
